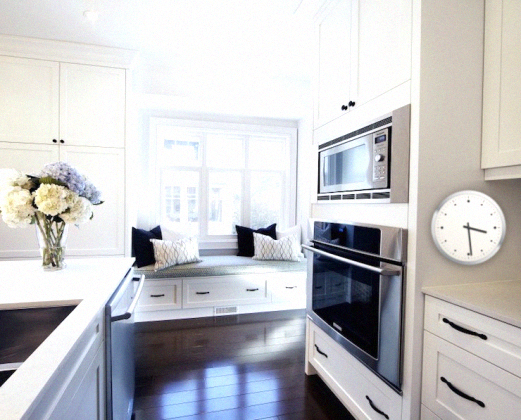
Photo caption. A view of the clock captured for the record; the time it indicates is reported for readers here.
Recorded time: 3:29
